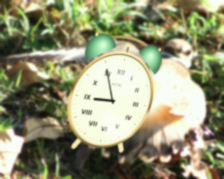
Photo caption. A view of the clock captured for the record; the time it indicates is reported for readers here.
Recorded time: 8:55
